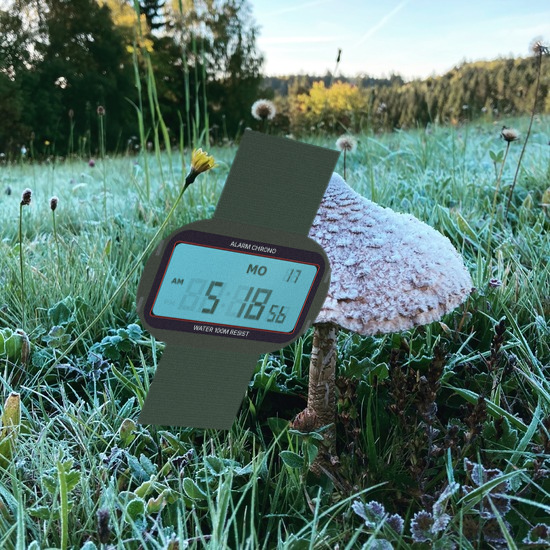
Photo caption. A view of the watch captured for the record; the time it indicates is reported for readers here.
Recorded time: 5:18:56
